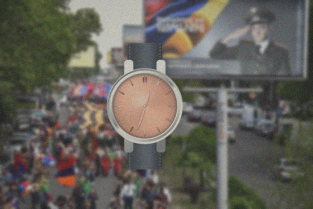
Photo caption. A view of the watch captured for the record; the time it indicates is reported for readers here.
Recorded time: 12:33
